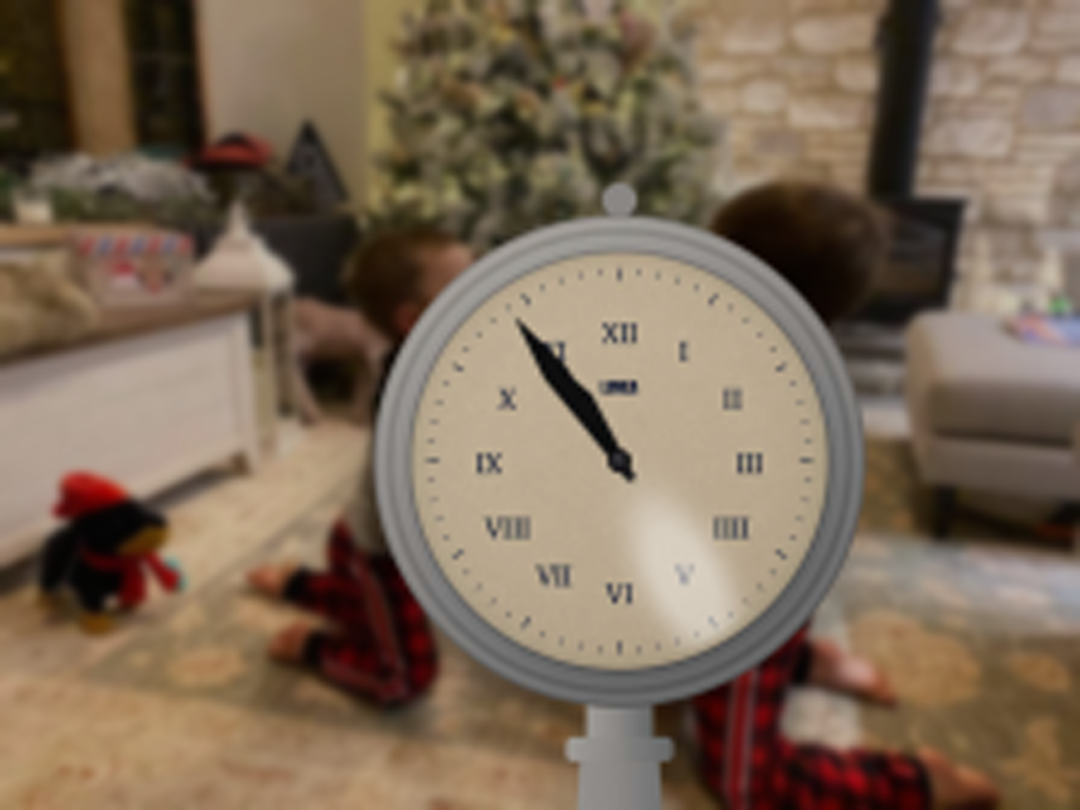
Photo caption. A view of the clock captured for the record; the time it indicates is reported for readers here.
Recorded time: 10:54
